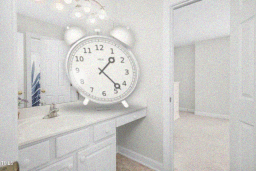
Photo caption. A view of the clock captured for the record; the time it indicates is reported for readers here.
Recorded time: 1:23
